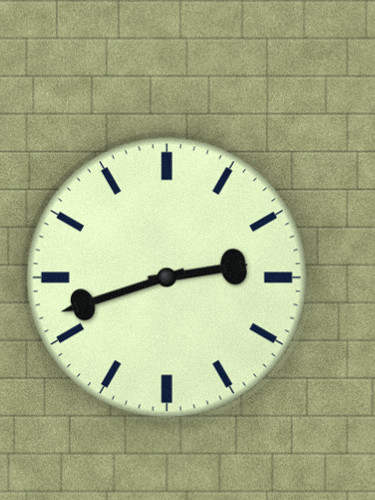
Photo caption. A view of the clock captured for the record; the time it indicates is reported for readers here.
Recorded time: 2:42
